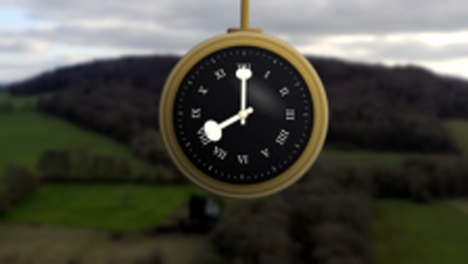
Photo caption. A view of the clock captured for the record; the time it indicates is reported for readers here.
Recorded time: 8:00
